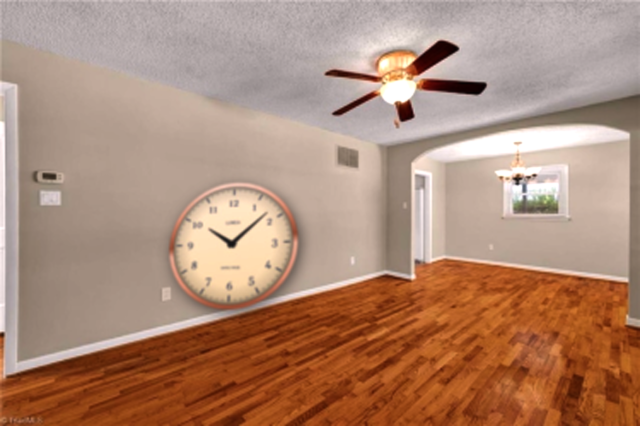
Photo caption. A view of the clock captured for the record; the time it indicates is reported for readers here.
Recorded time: 10:08
